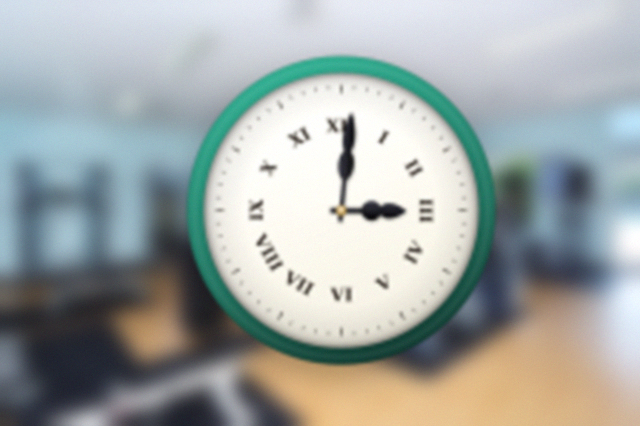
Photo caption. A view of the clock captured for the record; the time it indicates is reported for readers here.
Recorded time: 3:01
